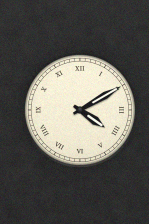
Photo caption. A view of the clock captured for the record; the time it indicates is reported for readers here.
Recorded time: 4:10
